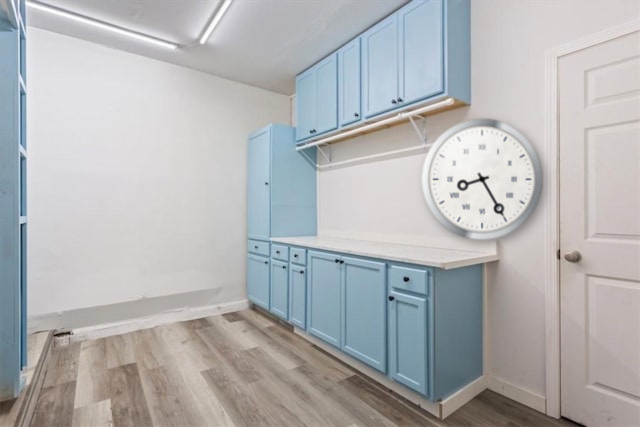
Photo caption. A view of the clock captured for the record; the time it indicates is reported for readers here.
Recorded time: 8:25
